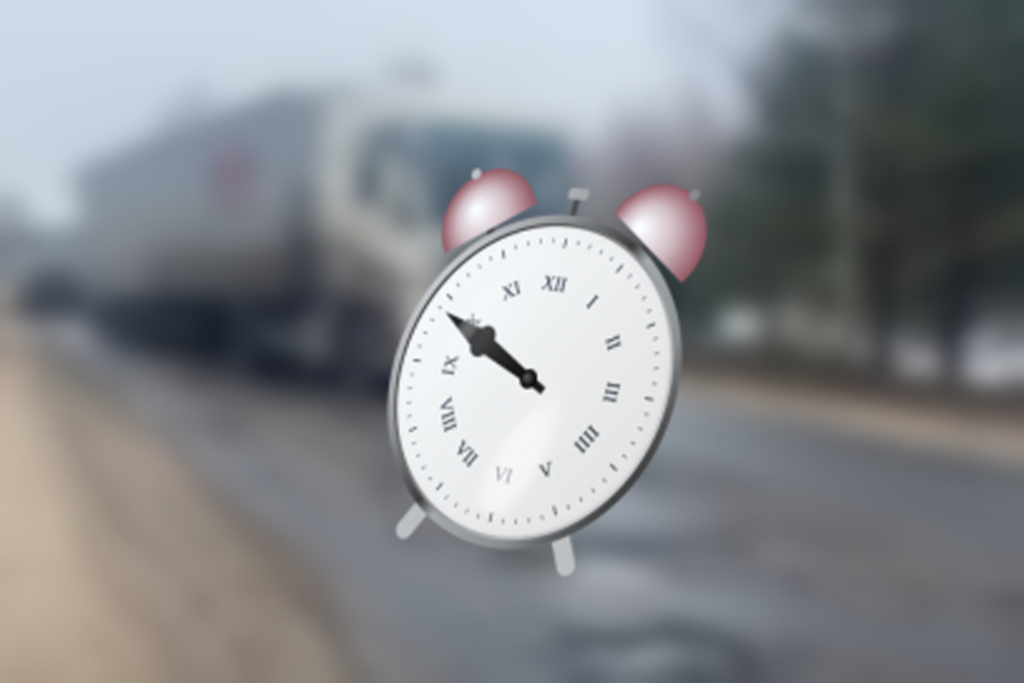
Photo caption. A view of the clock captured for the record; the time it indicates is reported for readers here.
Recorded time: 9:49
